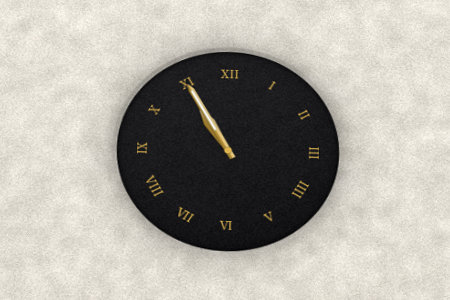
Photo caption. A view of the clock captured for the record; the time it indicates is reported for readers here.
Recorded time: 10:55
